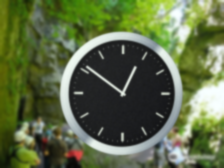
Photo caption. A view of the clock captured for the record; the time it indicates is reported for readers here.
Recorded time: 12:51
